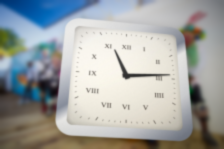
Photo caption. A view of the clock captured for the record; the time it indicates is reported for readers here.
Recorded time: 11:14
